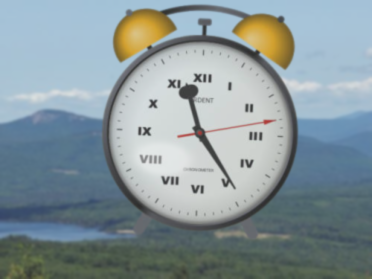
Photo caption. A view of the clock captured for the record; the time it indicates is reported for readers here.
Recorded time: 11:24:13
